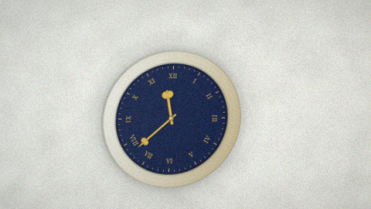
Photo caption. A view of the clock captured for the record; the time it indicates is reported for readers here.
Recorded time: 11:38
